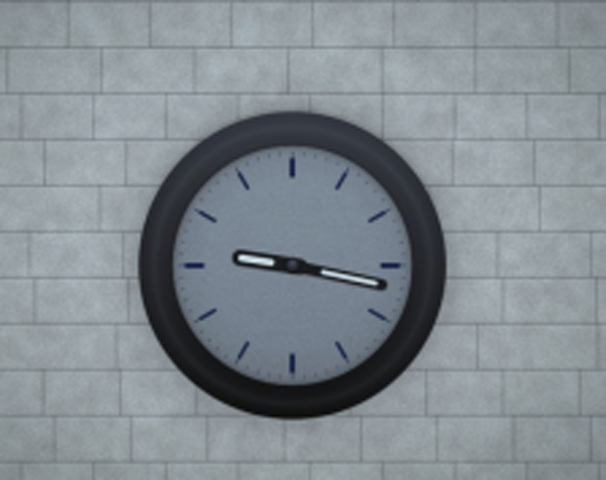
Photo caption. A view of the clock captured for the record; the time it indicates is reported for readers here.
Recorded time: 9:17
